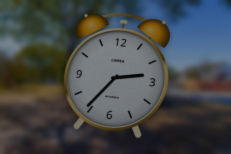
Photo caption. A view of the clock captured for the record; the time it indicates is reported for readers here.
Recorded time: 2:36
